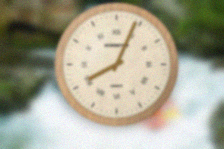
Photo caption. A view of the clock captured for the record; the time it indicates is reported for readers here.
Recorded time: 8:04
